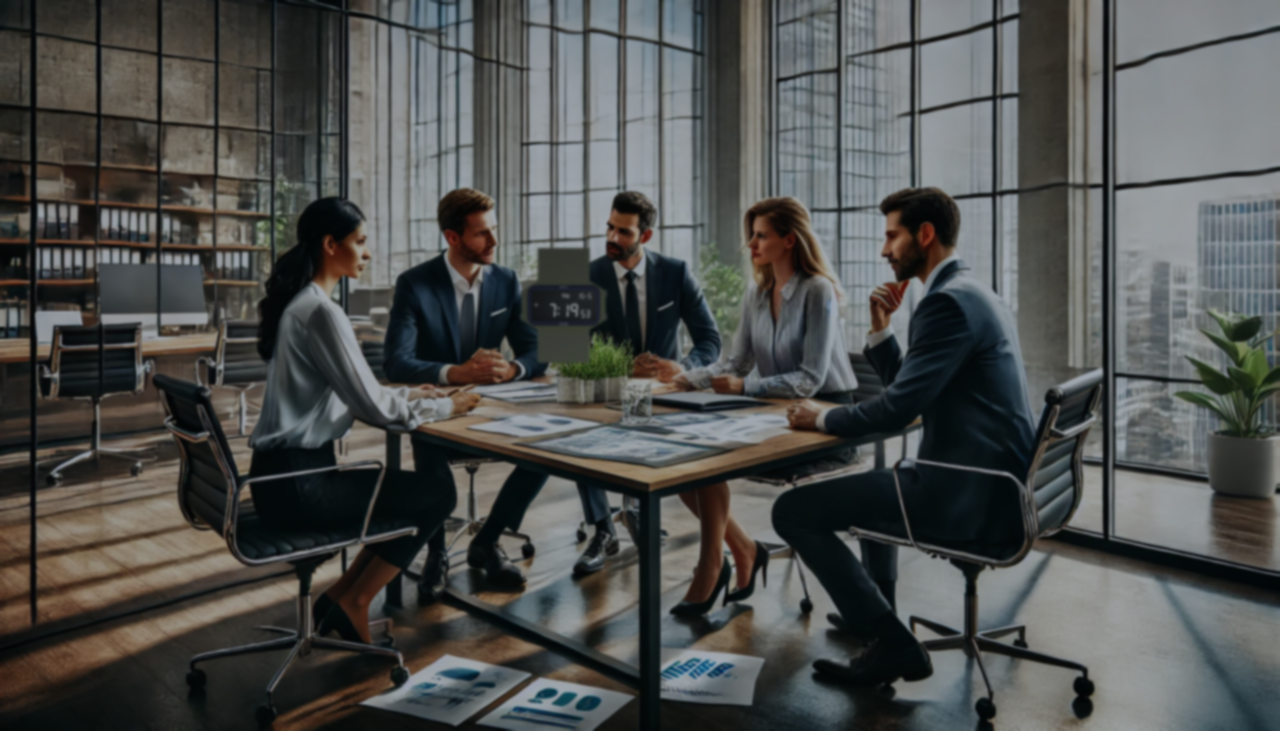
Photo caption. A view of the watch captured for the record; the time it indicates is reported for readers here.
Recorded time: 7:19
